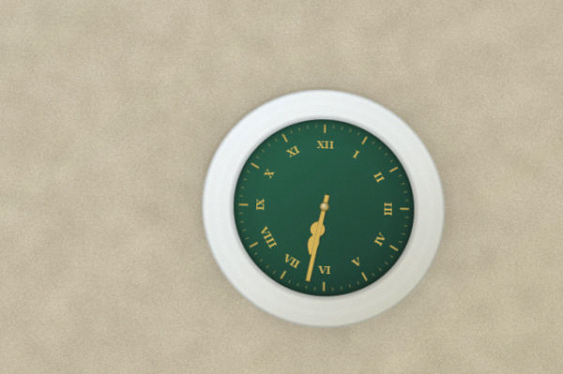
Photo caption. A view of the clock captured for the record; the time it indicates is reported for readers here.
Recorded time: 6:32
